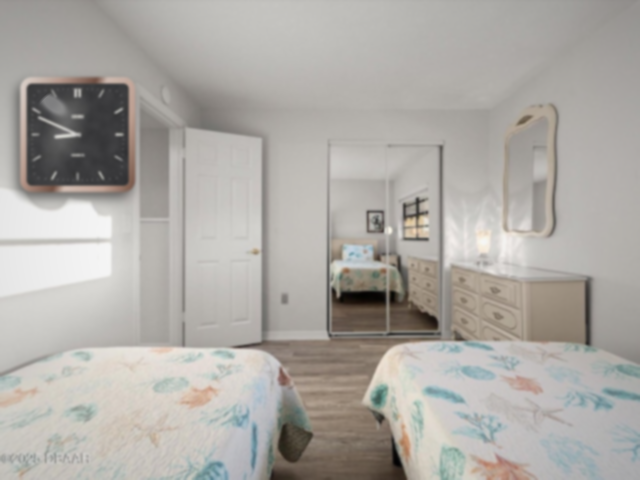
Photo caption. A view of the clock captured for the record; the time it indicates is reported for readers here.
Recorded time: 8:49
